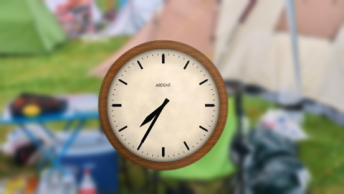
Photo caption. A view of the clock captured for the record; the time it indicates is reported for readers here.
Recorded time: 7:35
